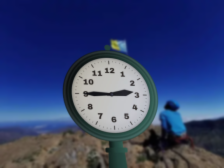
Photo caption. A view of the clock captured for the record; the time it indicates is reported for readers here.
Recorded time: 2:45
